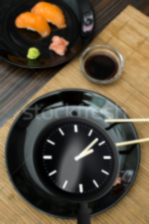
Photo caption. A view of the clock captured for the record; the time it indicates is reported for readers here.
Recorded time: 2:08
